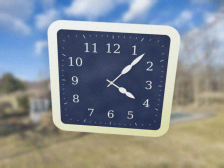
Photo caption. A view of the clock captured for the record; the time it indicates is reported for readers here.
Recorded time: 4:07
